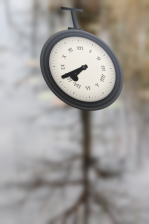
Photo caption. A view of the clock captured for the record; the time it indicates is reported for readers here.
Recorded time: 7:41
